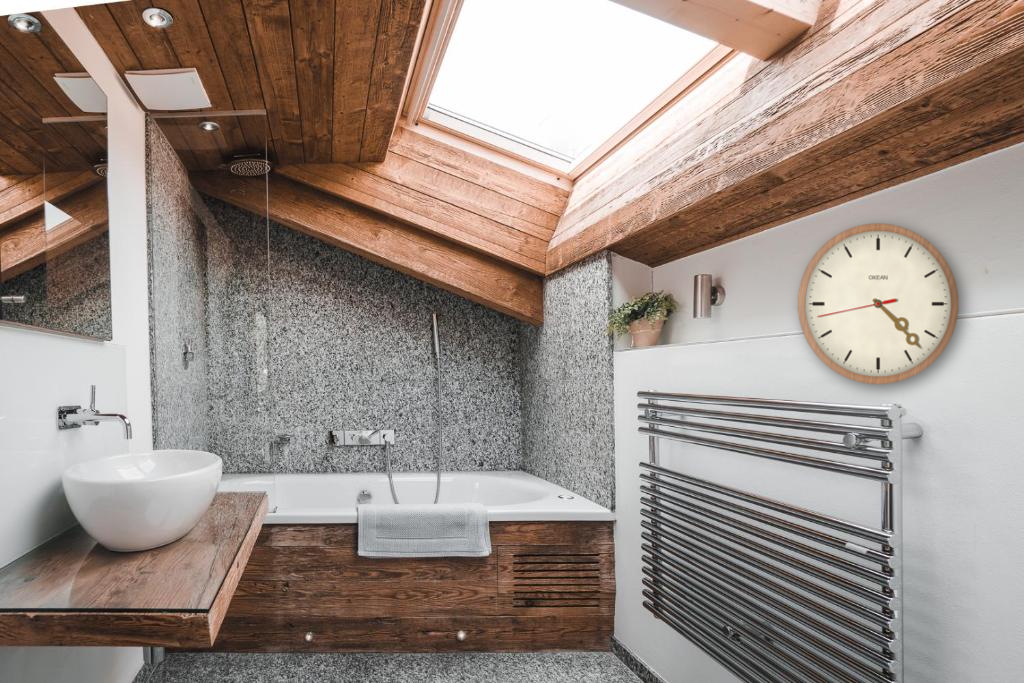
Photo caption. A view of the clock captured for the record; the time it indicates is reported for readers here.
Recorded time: 4:22:43
